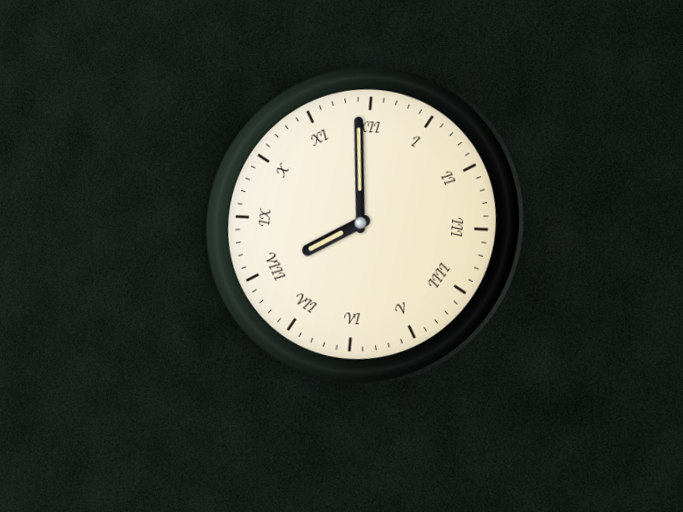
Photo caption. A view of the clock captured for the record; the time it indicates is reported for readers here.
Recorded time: 7:59
